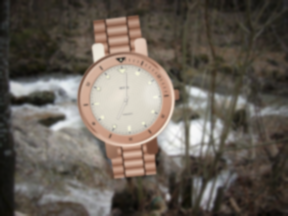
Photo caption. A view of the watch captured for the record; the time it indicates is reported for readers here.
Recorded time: 7:01
